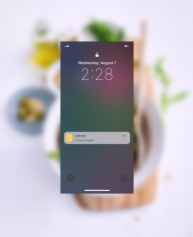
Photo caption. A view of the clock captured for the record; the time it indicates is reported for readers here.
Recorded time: 2:28
